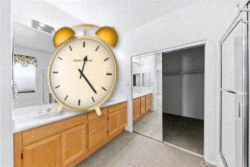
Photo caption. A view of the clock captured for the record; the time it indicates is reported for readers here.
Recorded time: 12:23
